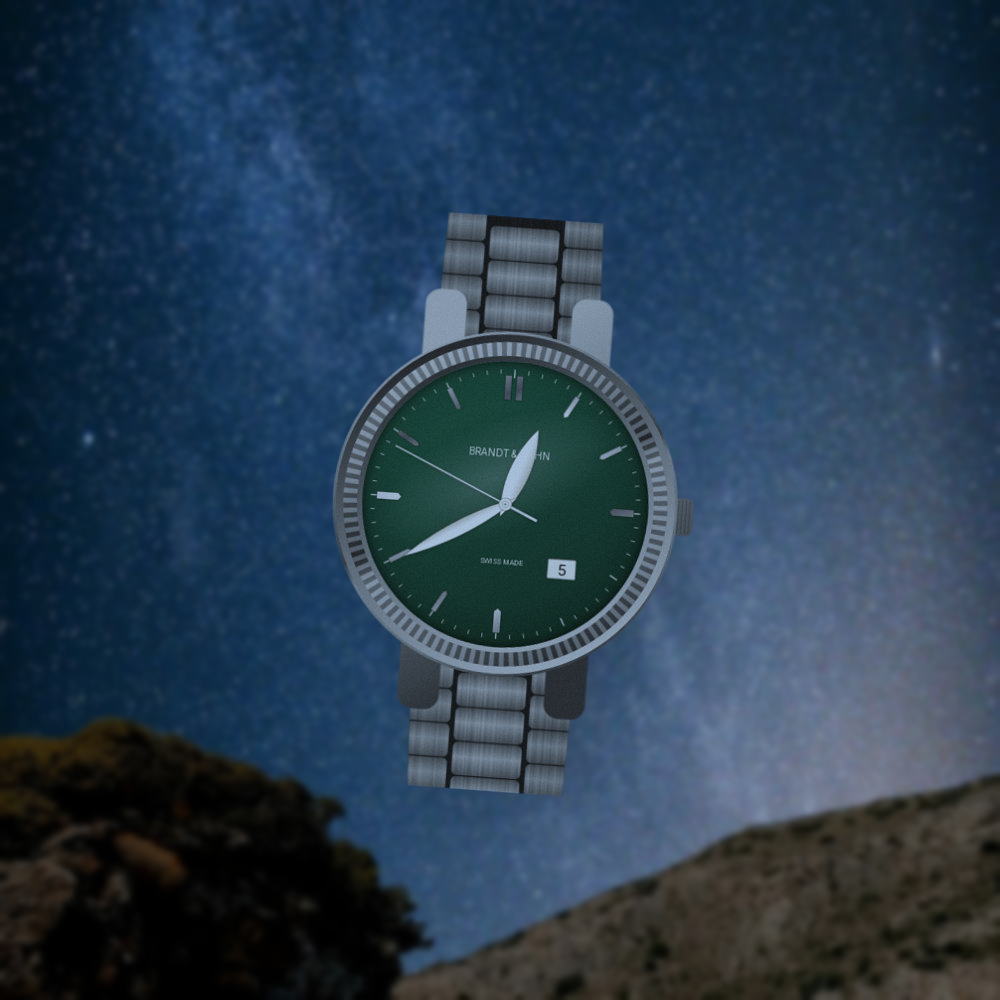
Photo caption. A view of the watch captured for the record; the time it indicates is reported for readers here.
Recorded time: 12:39:49
